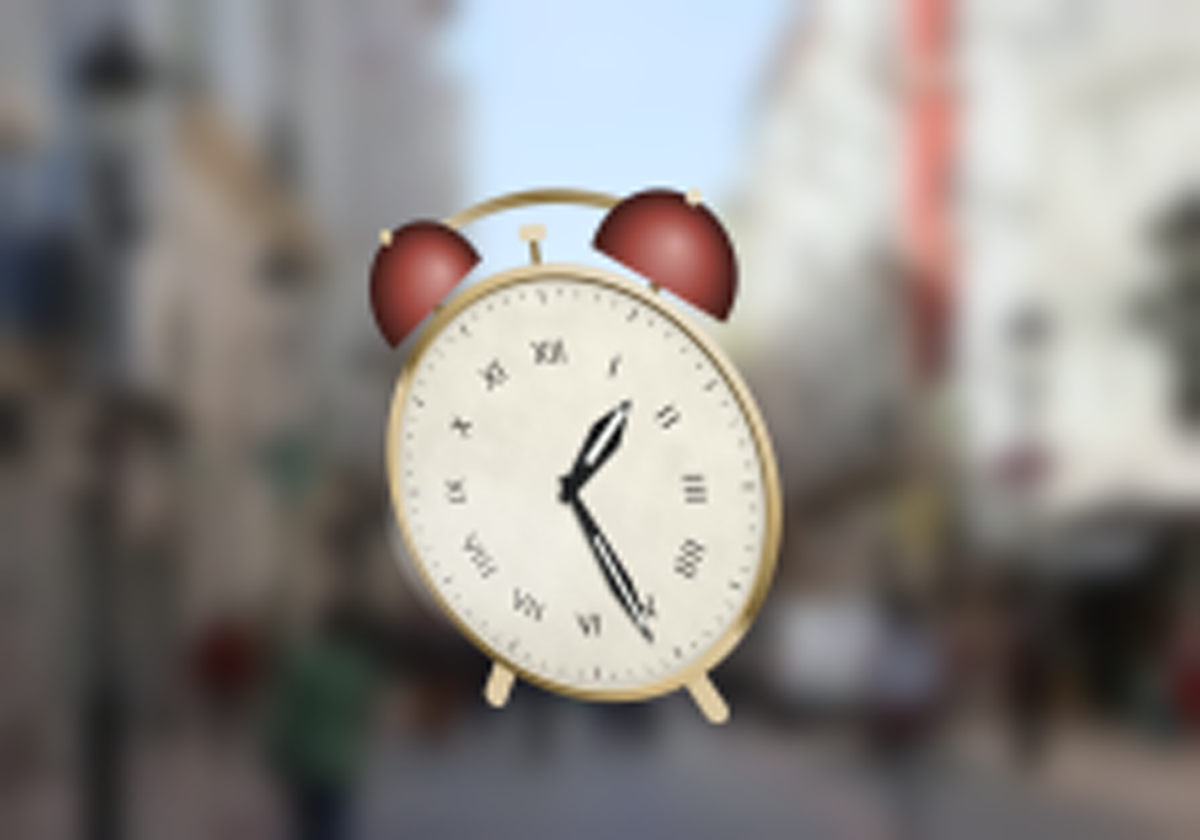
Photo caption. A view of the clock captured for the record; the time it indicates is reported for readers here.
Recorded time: 1:26
